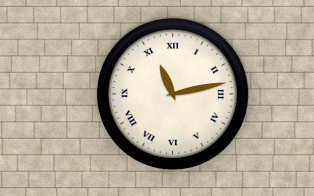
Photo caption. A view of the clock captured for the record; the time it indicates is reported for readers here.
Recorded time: 11:13
